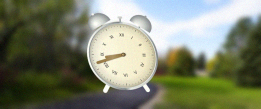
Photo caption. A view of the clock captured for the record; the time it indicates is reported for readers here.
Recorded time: 8:42
